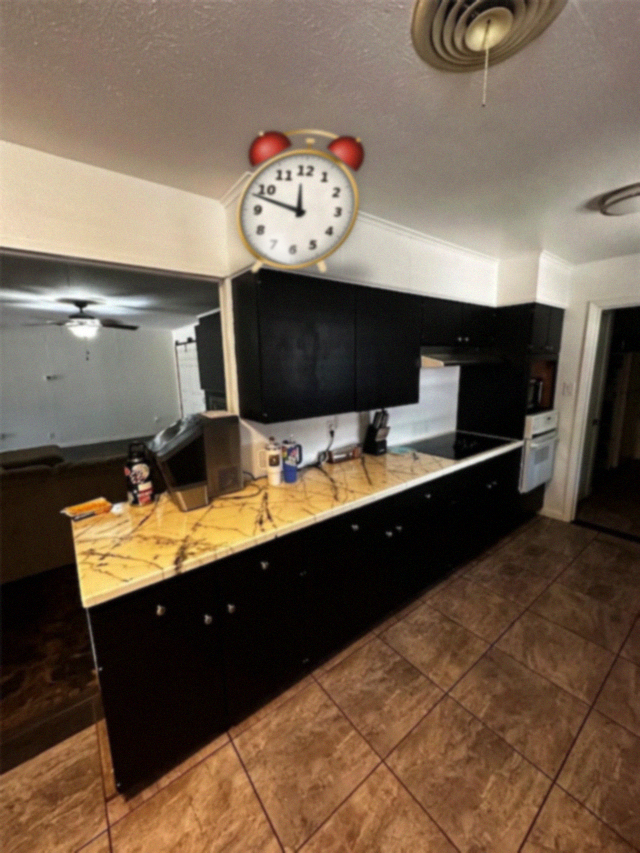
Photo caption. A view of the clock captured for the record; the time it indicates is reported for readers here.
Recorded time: 11:48
